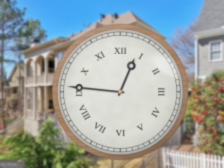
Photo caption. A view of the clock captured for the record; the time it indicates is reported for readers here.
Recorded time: 12:46
